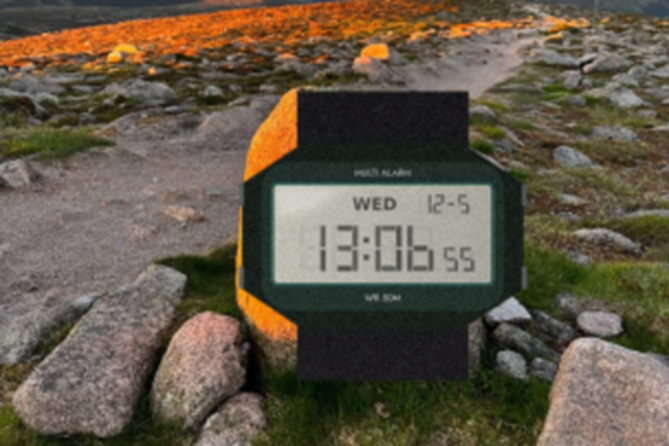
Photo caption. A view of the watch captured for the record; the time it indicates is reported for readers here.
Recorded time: 13:06:55
